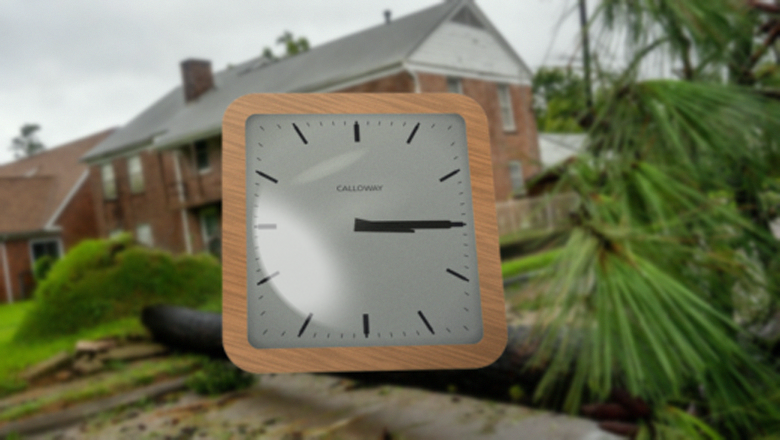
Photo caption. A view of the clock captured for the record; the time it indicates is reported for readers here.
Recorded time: 3:15
